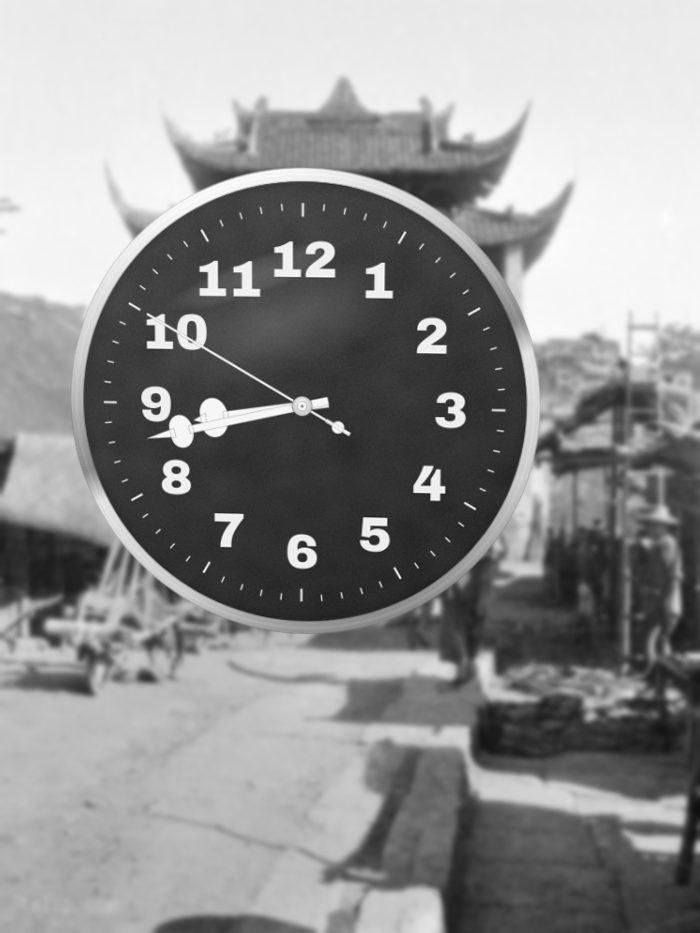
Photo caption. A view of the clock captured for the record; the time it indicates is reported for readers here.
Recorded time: 8:42:50
